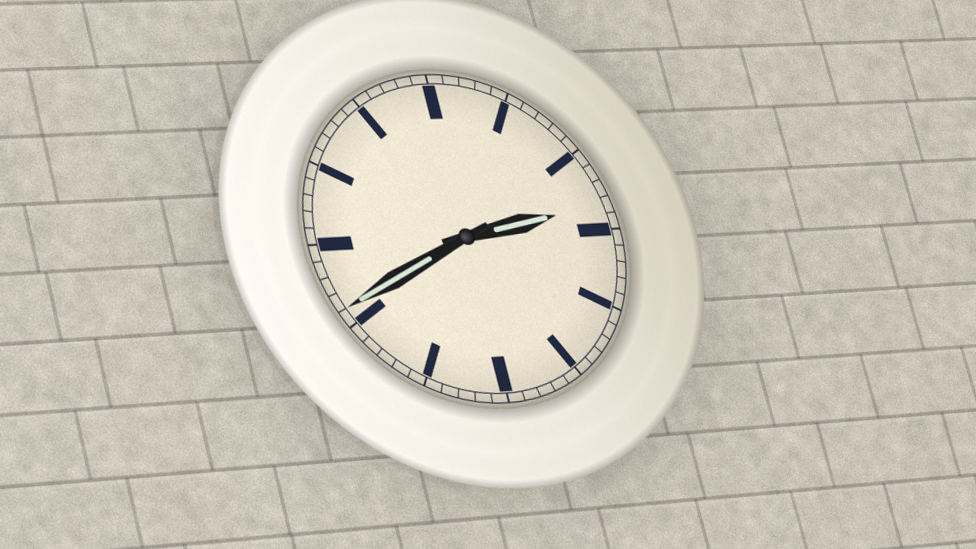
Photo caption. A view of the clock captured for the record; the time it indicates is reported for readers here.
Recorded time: 2:41
